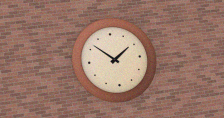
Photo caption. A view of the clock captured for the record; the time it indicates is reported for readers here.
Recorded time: 1:52
